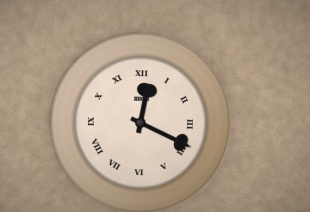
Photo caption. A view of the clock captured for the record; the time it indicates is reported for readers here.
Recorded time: 12:19
